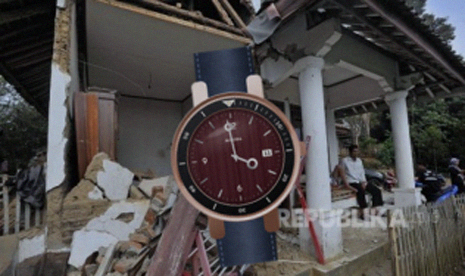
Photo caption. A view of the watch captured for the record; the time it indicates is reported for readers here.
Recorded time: 3:59
